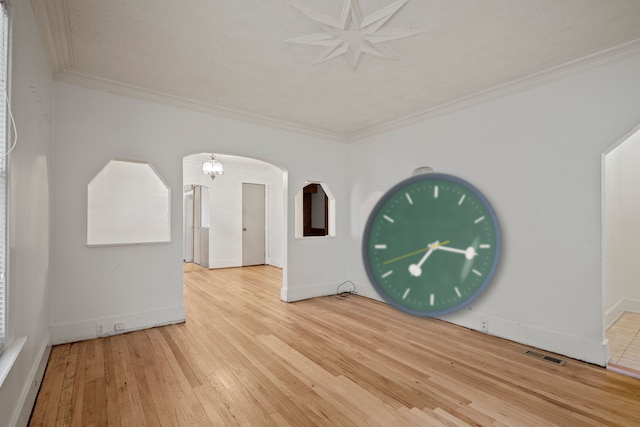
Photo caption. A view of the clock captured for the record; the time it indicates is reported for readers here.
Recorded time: 7:16:42
